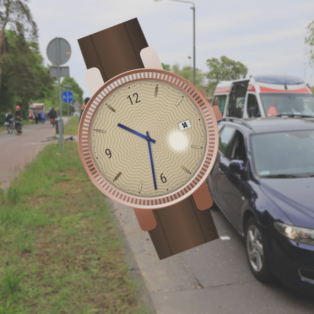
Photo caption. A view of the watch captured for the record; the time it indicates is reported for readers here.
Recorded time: 10:32
